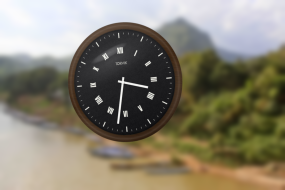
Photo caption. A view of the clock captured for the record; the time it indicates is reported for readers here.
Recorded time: 3:32
